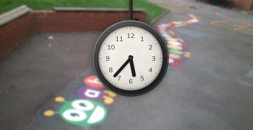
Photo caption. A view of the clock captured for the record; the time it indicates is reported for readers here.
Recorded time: 5:37
